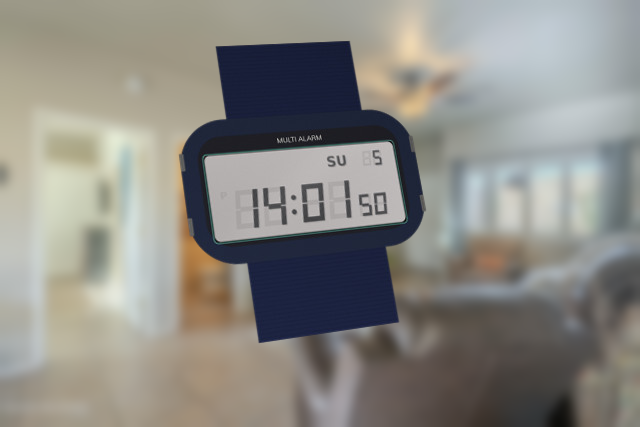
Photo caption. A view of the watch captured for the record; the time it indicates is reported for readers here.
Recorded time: 14:01:50
